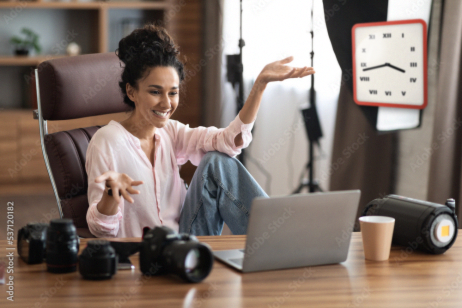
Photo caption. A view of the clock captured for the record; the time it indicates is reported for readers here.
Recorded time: 3:43
